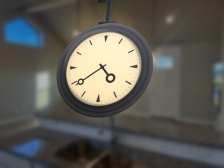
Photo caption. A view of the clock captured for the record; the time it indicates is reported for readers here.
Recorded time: 4:39
